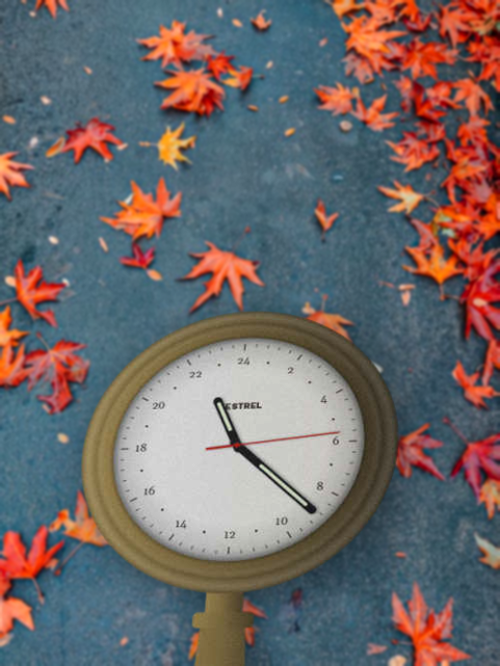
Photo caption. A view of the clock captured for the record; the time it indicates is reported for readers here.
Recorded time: 22:22:14
